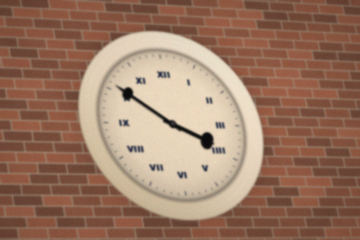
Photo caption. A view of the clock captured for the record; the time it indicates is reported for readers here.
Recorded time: 3:51
